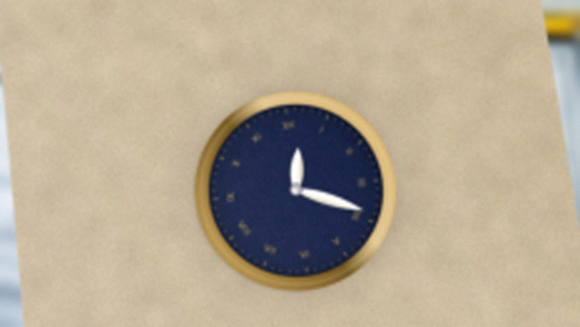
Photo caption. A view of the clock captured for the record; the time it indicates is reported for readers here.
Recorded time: 12:19
